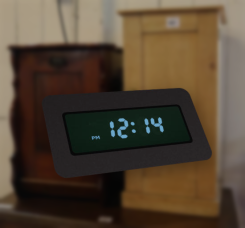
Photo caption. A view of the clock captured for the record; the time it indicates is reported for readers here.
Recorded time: 12:14
